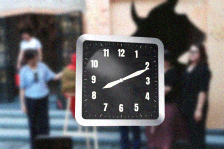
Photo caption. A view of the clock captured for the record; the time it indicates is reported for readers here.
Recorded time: 8:11
